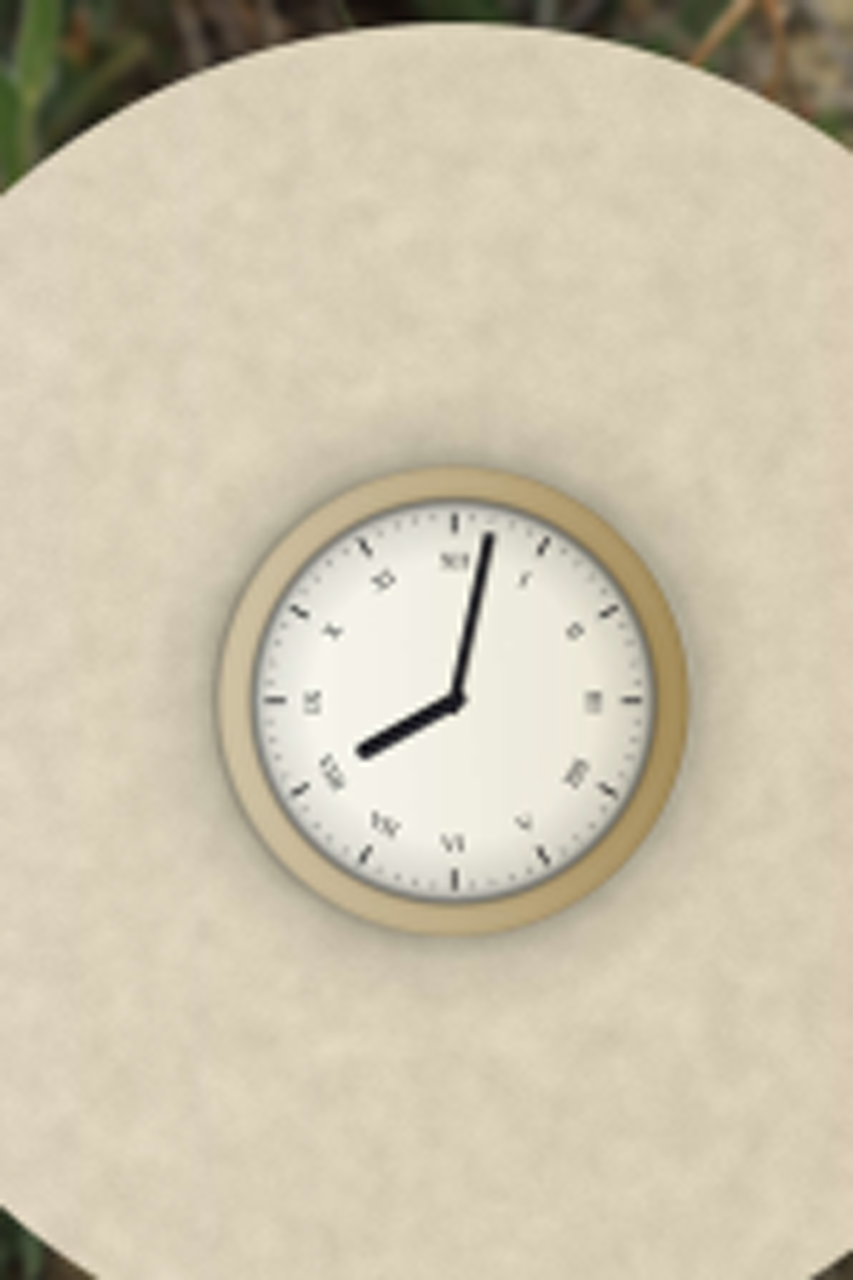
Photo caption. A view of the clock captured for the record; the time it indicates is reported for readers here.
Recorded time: 8:02
